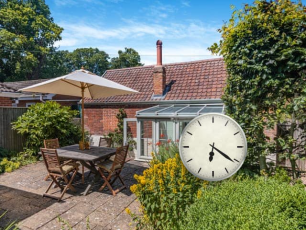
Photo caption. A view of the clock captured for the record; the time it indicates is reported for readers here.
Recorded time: 6:21
